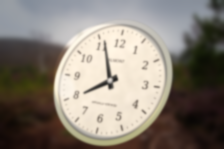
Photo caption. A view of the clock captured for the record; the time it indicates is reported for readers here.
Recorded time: 7:56
